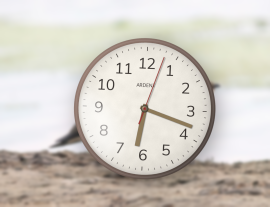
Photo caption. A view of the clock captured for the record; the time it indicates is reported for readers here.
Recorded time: 6:18:03
